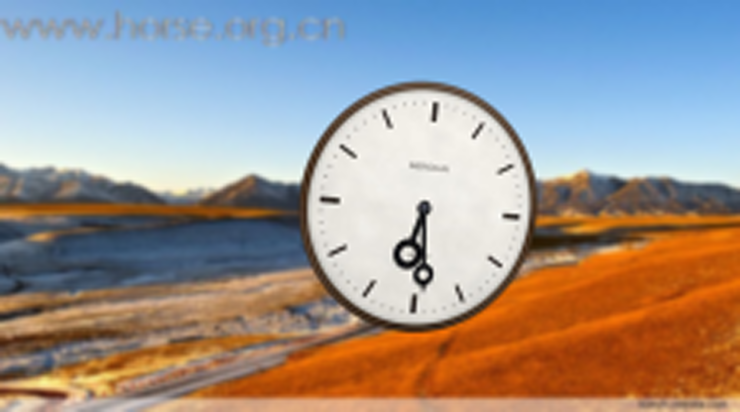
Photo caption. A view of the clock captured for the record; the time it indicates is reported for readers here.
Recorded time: 6:29
